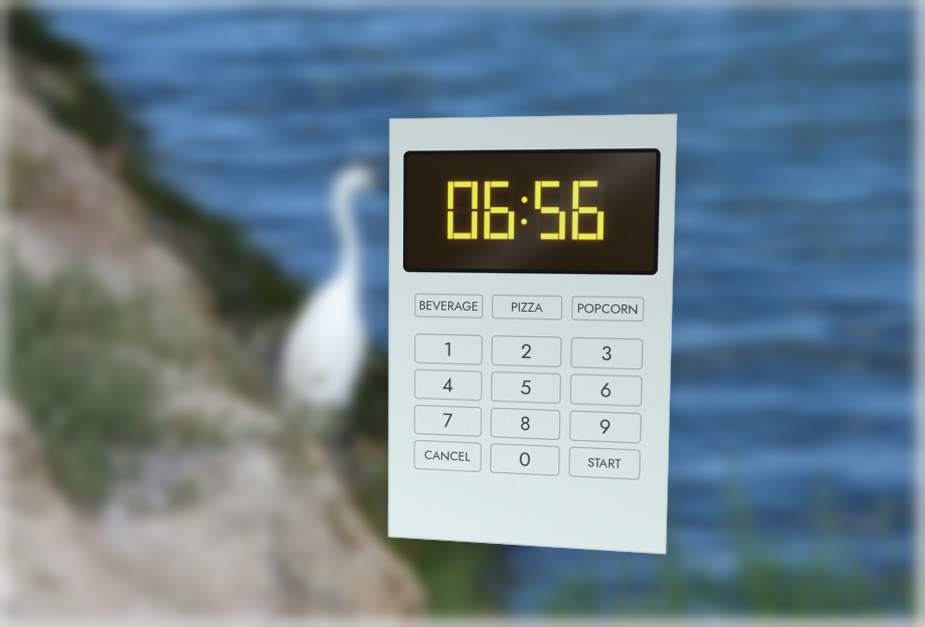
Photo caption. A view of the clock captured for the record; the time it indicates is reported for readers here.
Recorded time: 6:56
